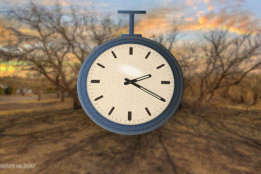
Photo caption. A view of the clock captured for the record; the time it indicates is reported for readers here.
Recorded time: 2:20
